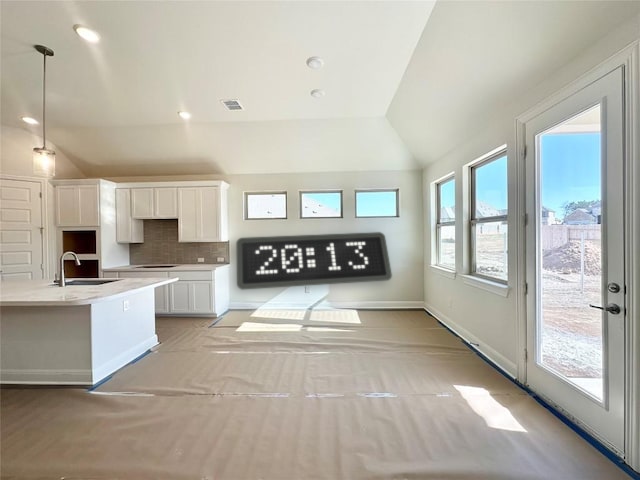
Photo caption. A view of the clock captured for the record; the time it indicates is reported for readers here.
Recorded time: 20:13
